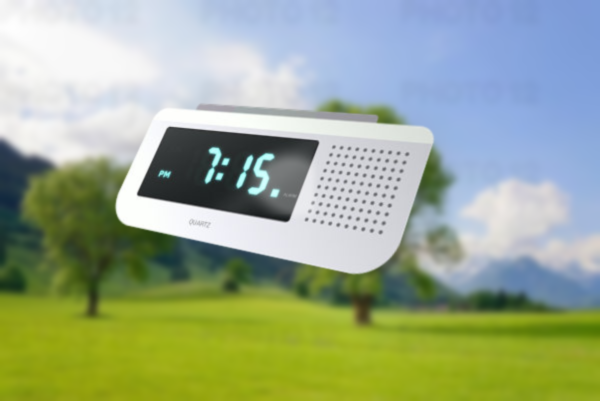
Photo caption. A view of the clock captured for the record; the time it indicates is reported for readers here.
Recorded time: 7:15
